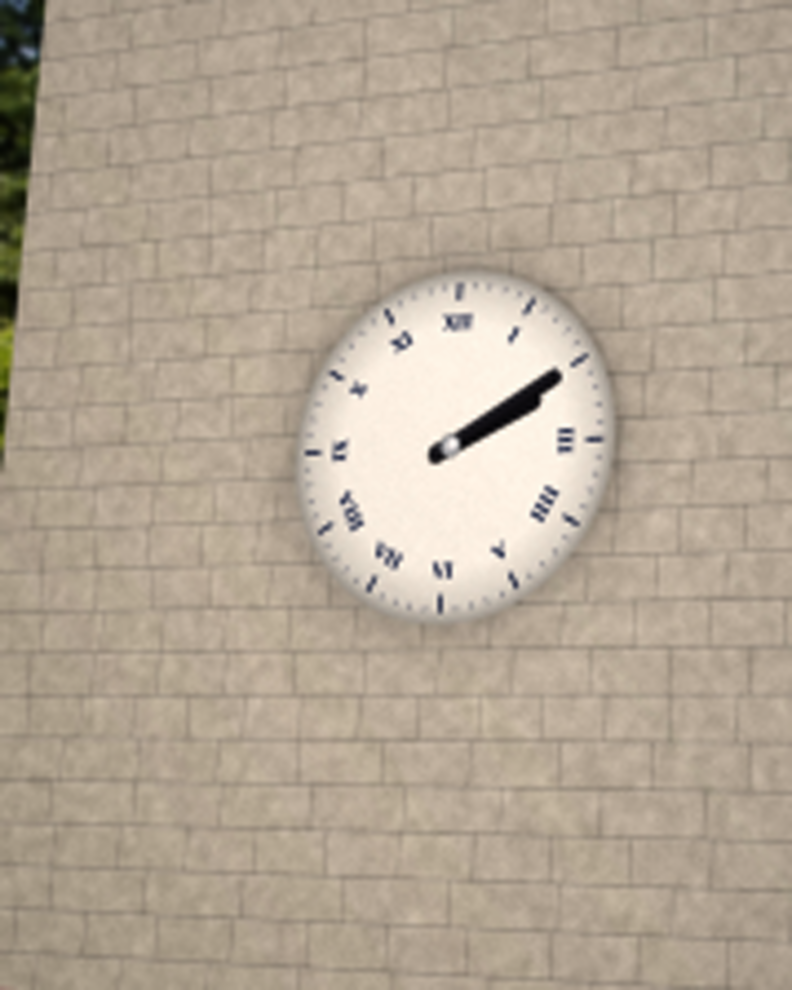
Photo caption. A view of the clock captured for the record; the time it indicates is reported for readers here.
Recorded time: 2:10
